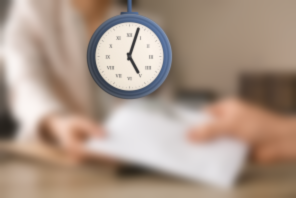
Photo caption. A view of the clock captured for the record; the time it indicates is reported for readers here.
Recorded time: 5:03
